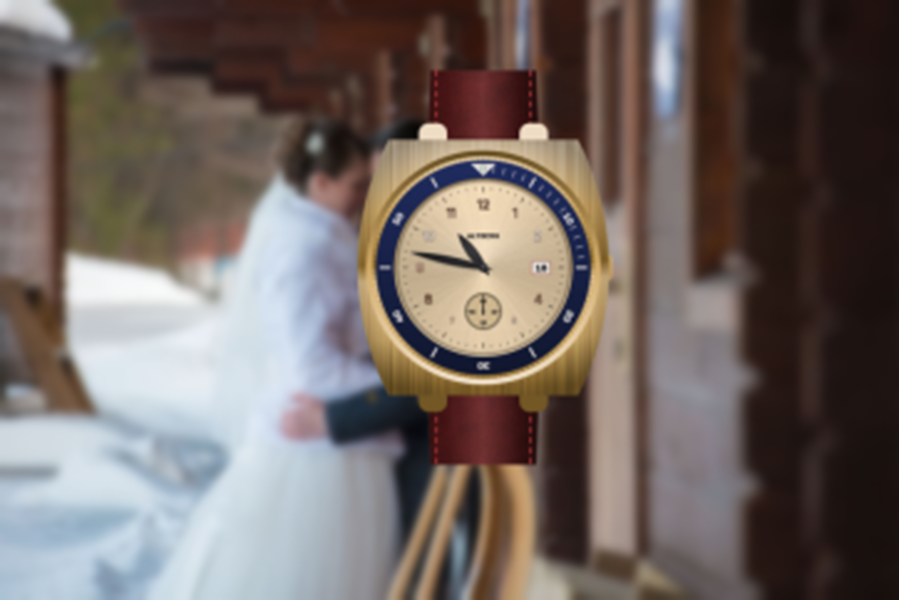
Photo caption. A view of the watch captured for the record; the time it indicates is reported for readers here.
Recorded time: 10:47
